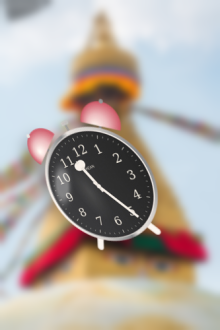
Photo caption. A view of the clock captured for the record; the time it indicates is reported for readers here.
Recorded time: 11:25
